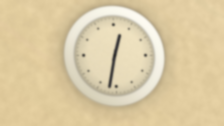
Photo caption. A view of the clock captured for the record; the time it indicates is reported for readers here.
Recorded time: 12:32
